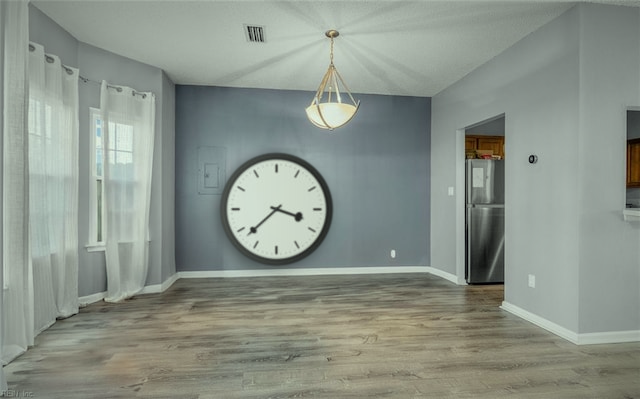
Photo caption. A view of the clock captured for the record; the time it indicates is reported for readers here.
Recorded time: 3:38
